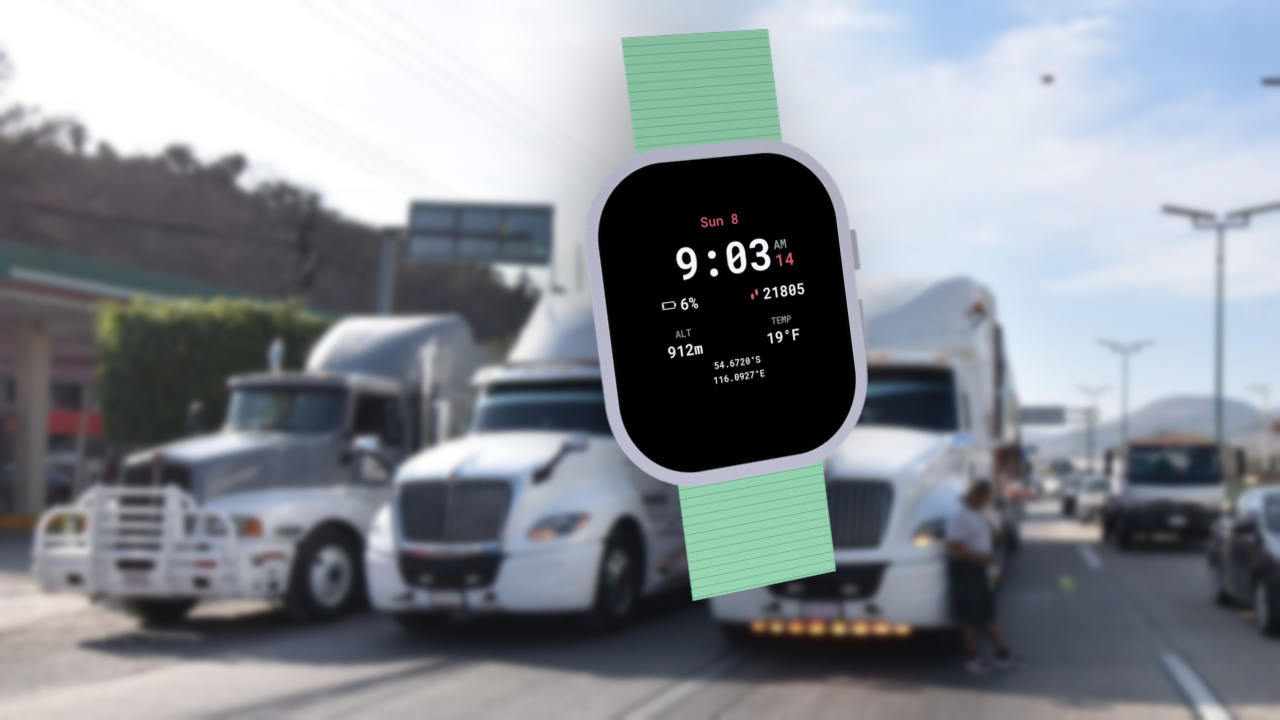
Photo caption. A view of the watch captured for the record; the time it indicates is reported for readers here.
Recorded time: 9:03:14
